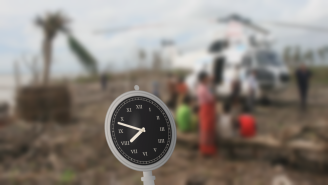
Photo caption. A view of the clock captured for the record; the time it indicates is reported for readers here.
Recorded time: 7:48
